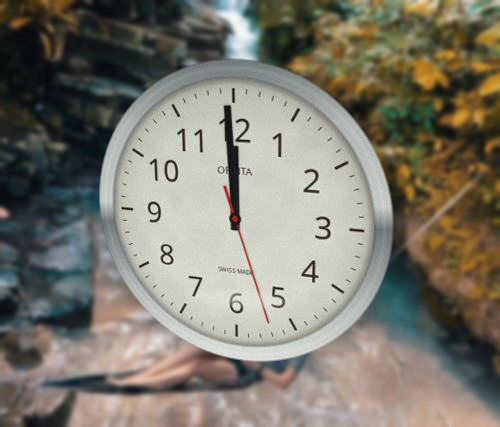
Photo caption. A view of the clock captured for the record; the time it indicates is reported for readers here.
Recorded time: 11:59:27
